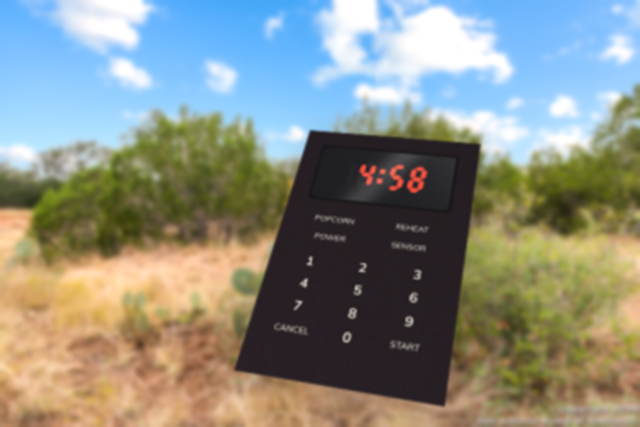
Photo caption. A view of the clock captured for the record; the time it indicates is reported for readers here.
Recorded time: 4:58
